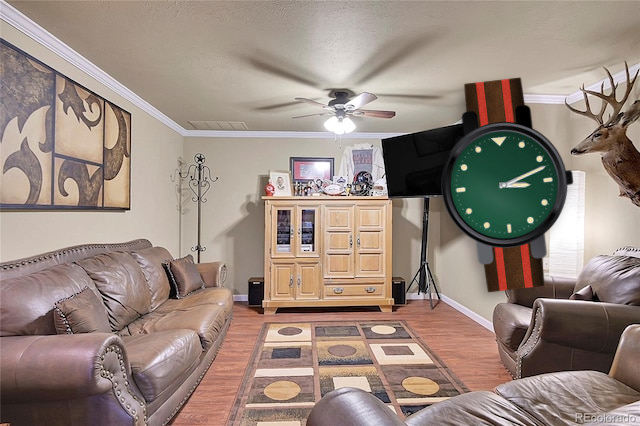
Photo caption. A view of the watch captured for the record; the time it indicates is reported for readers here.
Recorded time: 3:12
